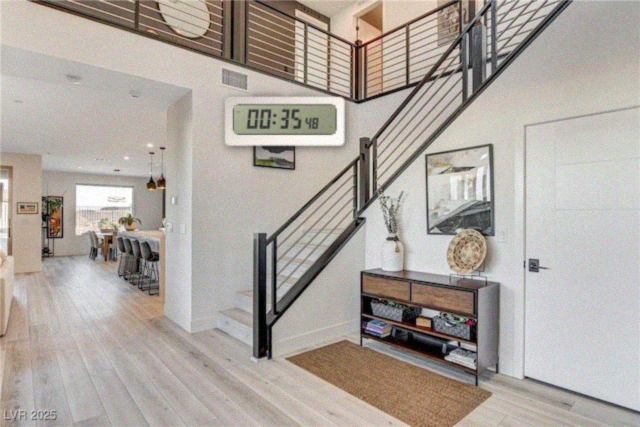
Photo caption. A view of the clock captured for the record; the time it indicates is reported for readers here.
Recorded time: 0:35:48
